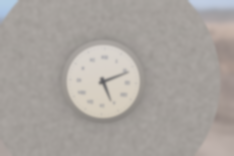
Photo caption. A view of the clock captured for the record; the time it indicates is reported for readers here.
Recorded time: 5:11
